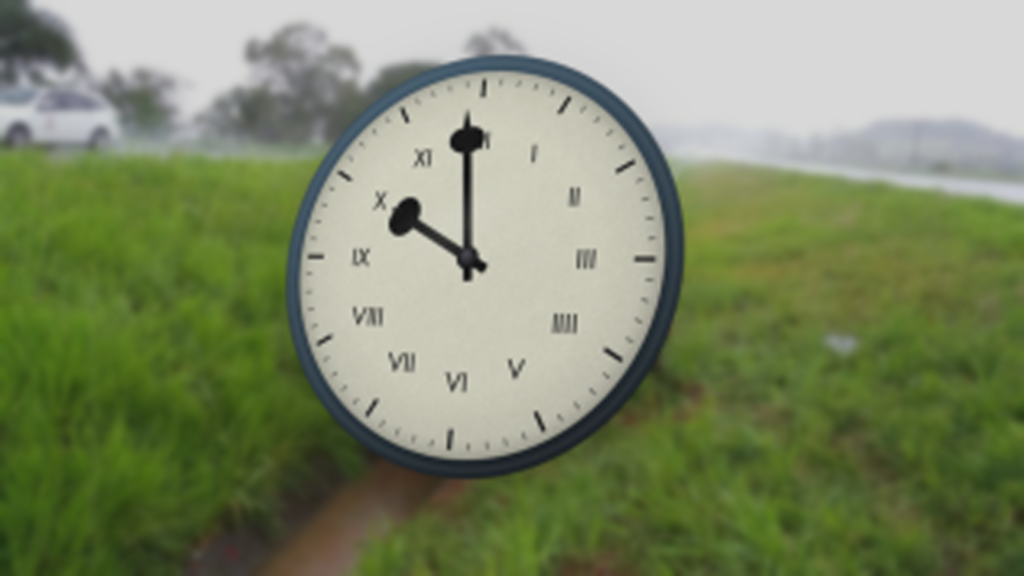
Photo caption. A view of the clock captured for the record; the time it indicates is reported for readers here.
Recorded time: 9:59
